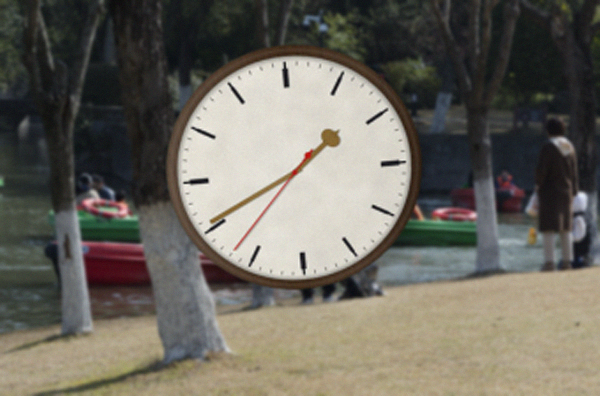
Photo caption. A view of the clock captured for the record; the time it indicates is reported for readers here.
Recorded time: 1:40:37
